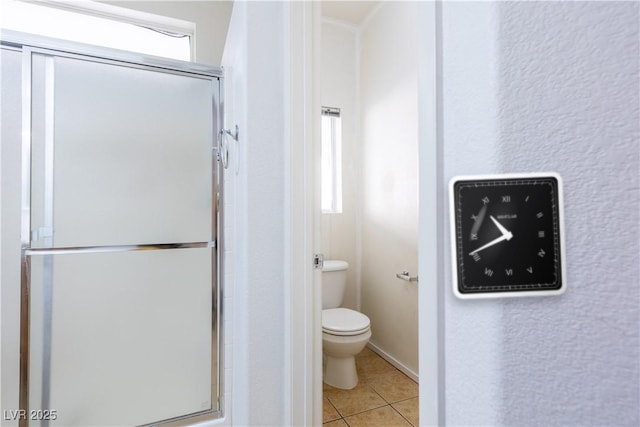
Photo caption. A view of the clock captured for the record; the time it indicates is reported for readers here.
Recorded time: 10:41
